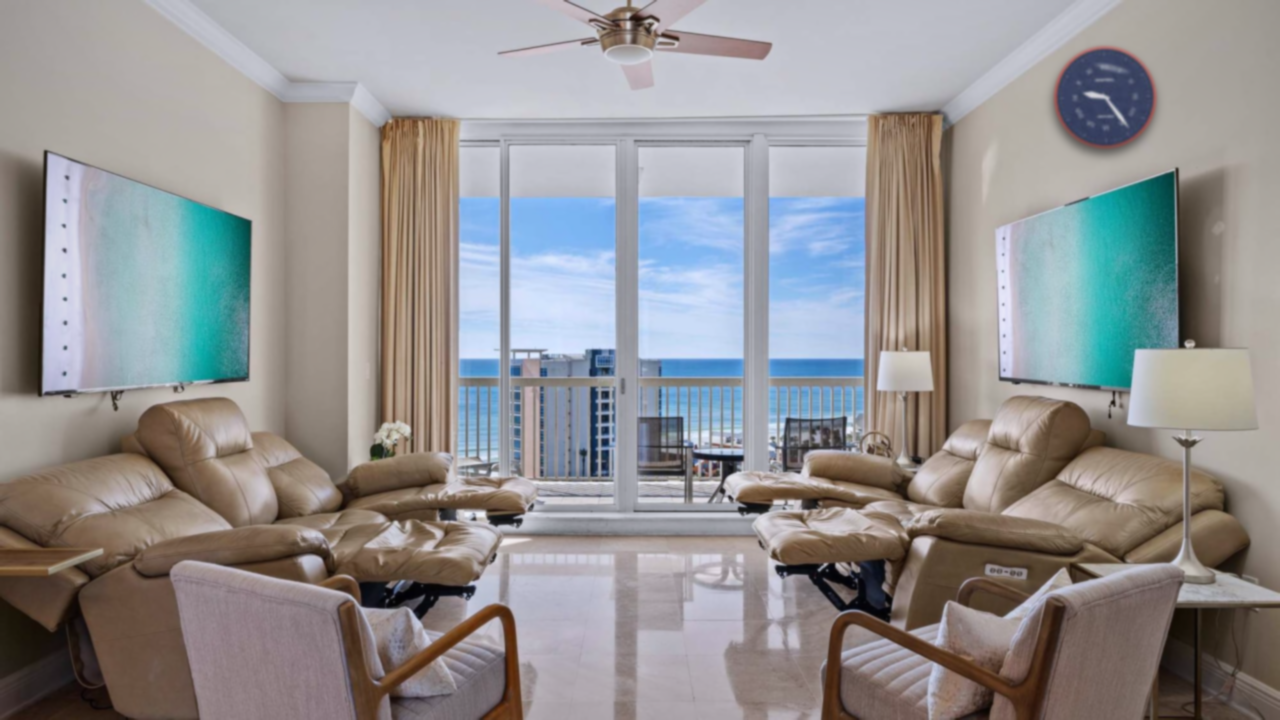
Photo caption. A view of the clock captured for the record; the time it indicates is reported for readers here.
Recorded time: 9:24
